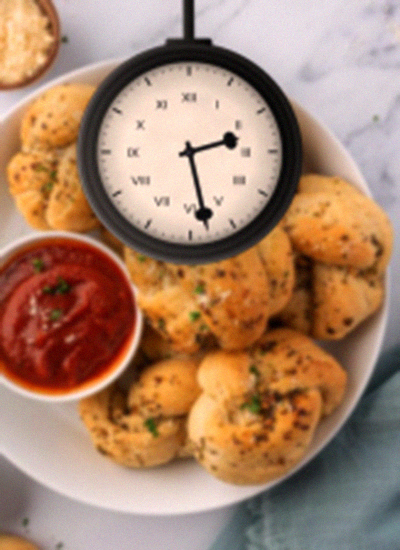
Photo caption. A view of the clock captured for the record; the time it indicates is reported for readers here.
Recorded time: 2:28
